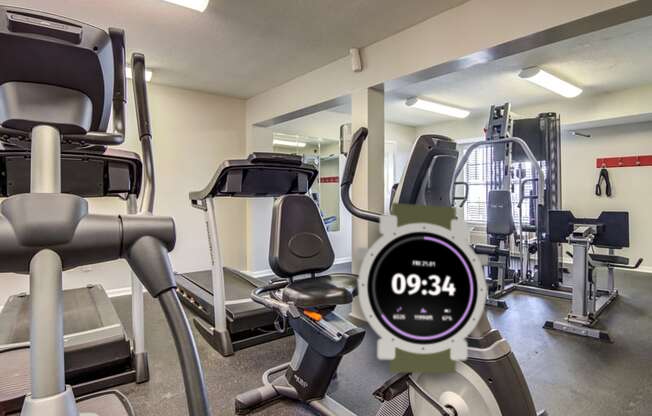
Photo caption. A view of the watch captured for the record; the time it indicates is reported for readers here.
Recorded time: 9:34
